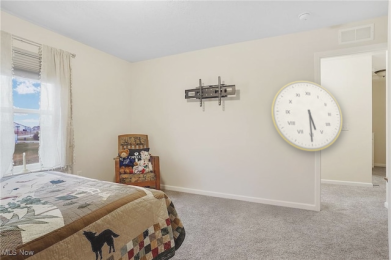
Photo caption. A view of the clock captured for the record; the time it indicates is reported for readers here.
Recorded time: 5:30
